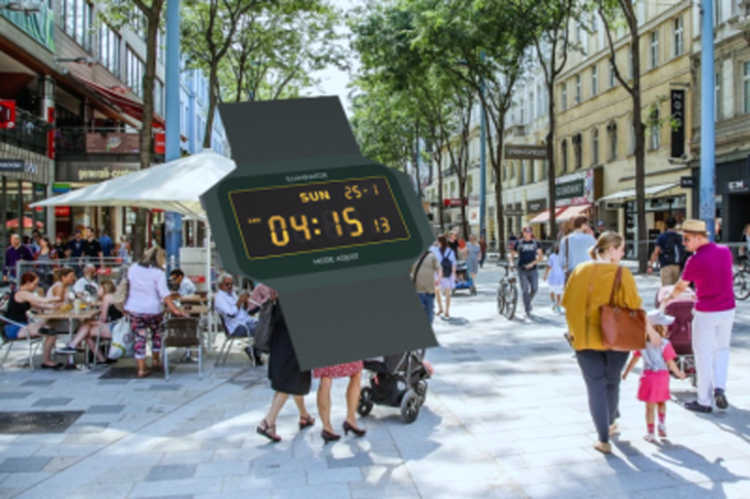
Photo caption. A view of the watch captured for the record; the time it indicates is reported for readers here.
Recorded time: 4:15:13
